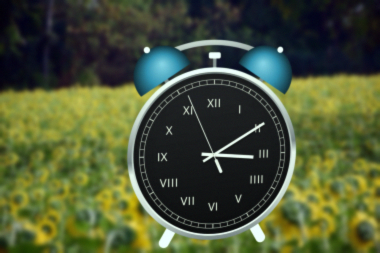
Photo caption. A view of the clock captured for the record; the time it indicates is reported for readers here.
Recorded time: 3:09:56
